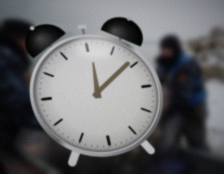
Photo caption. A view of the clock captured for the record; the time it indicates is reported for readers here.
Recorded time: 12:09
